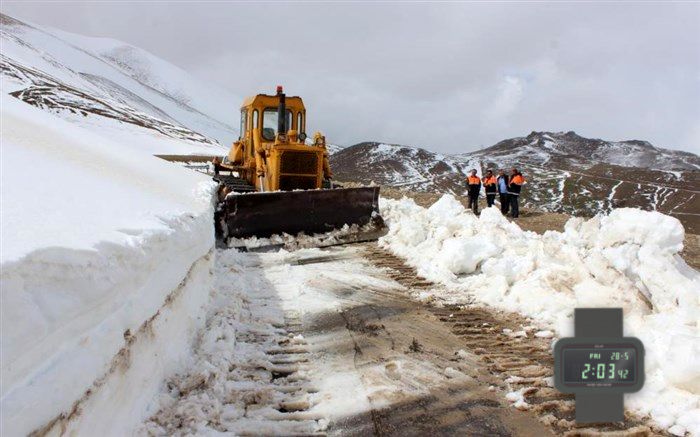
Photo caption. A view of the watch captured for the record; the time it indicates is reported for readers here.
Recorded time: 2:03
